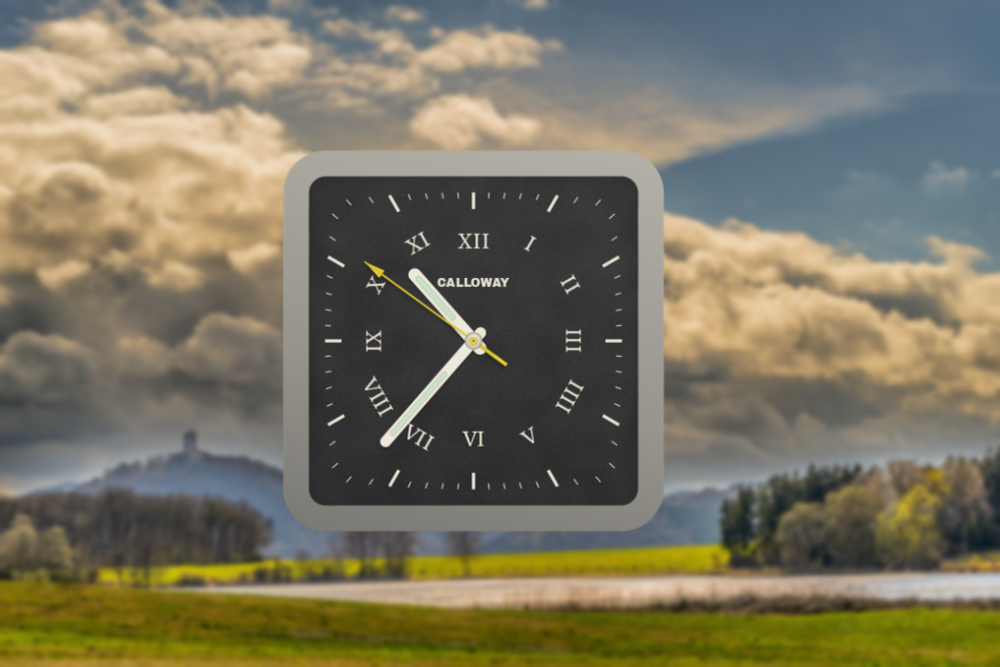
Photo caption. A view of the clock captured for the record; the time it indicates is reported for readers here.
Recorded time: 10:36:51
